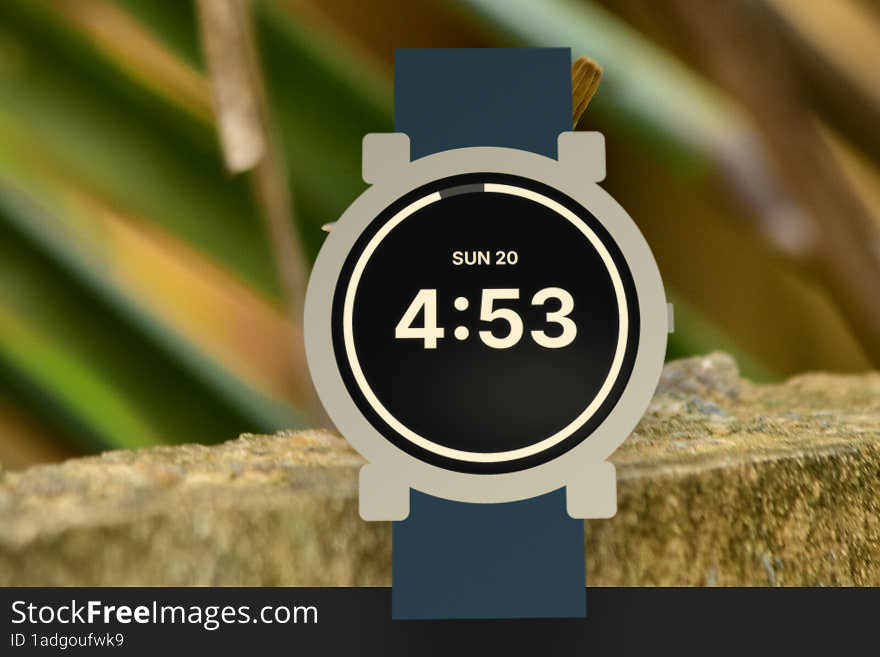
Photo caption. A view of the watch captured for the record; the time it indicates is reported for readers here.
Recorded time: 4:53
